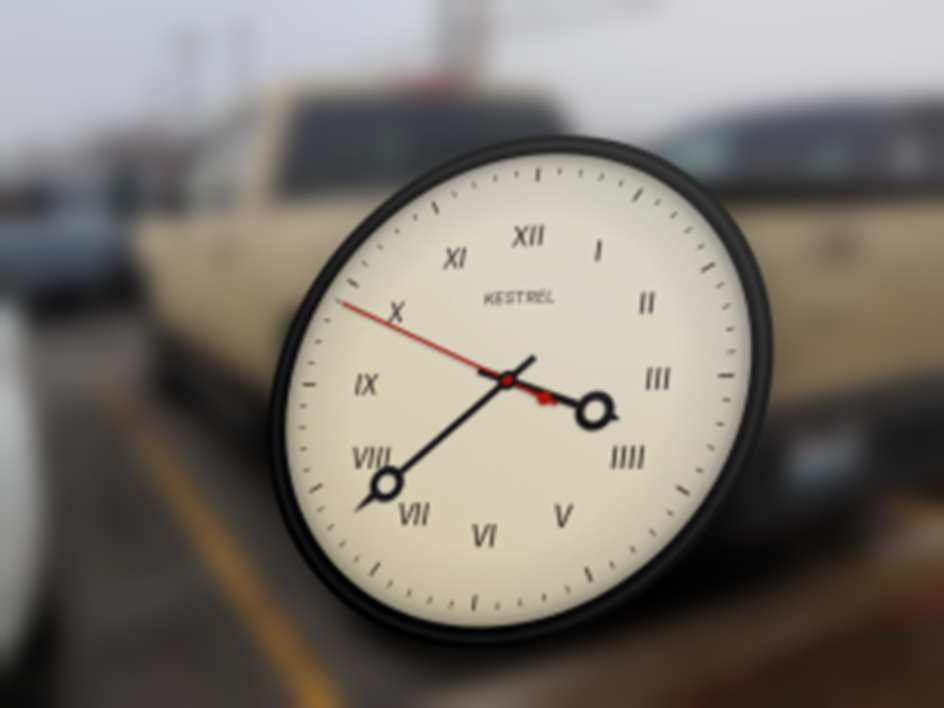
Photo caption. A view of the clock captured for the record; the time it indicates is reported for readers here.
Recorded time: 3:37:49
